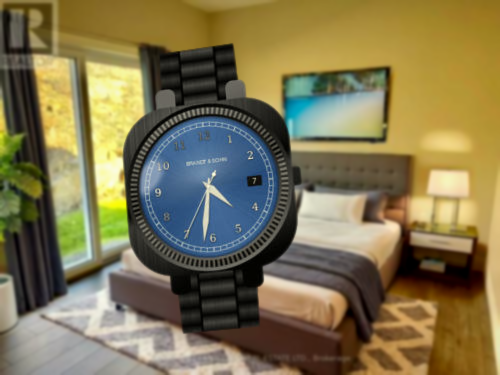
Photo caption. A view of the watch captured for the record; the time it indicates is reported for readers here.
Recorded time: 4:31:35
